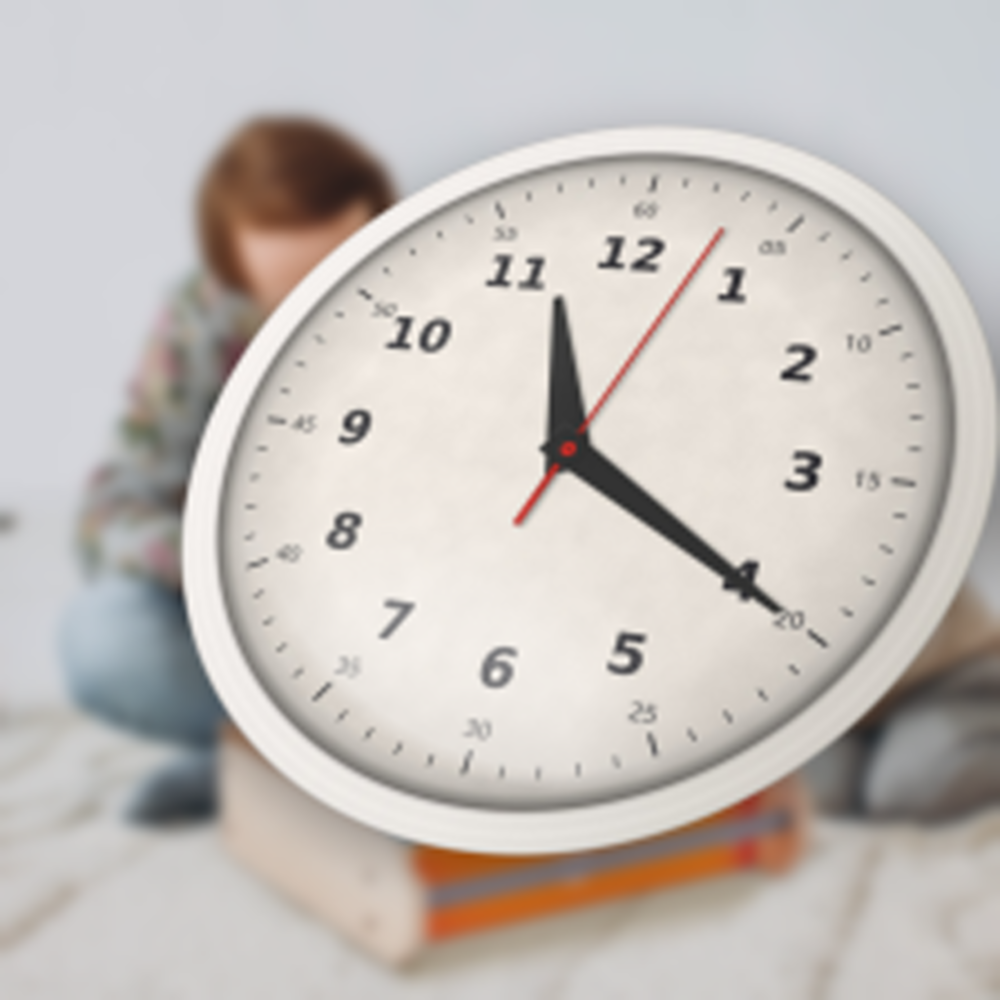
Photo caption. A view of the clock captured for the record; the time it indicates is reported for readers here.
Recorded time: 11:20:03
